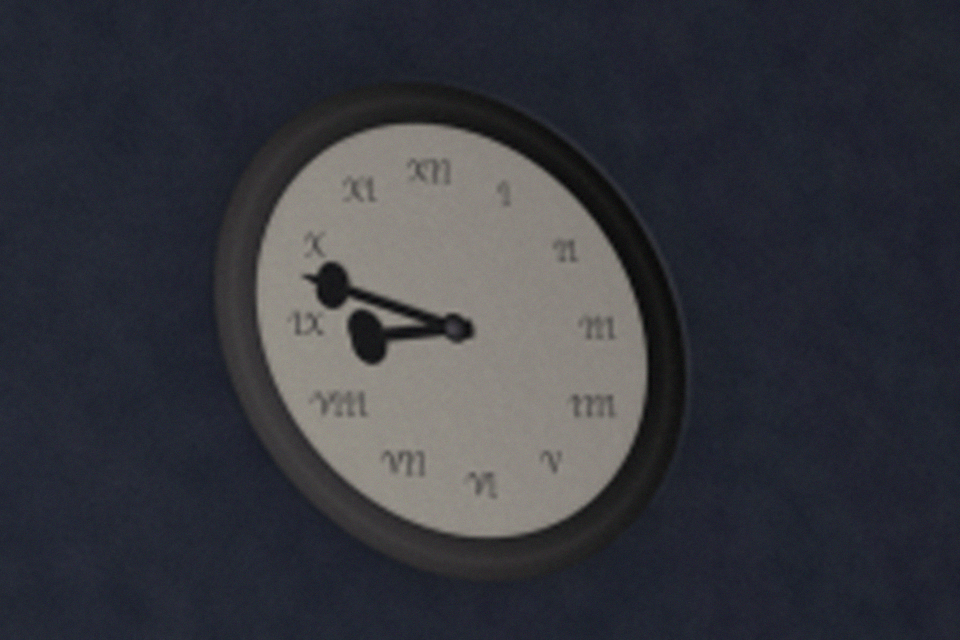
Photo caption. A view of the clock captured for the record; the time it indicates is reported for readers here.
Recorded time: 8:48
